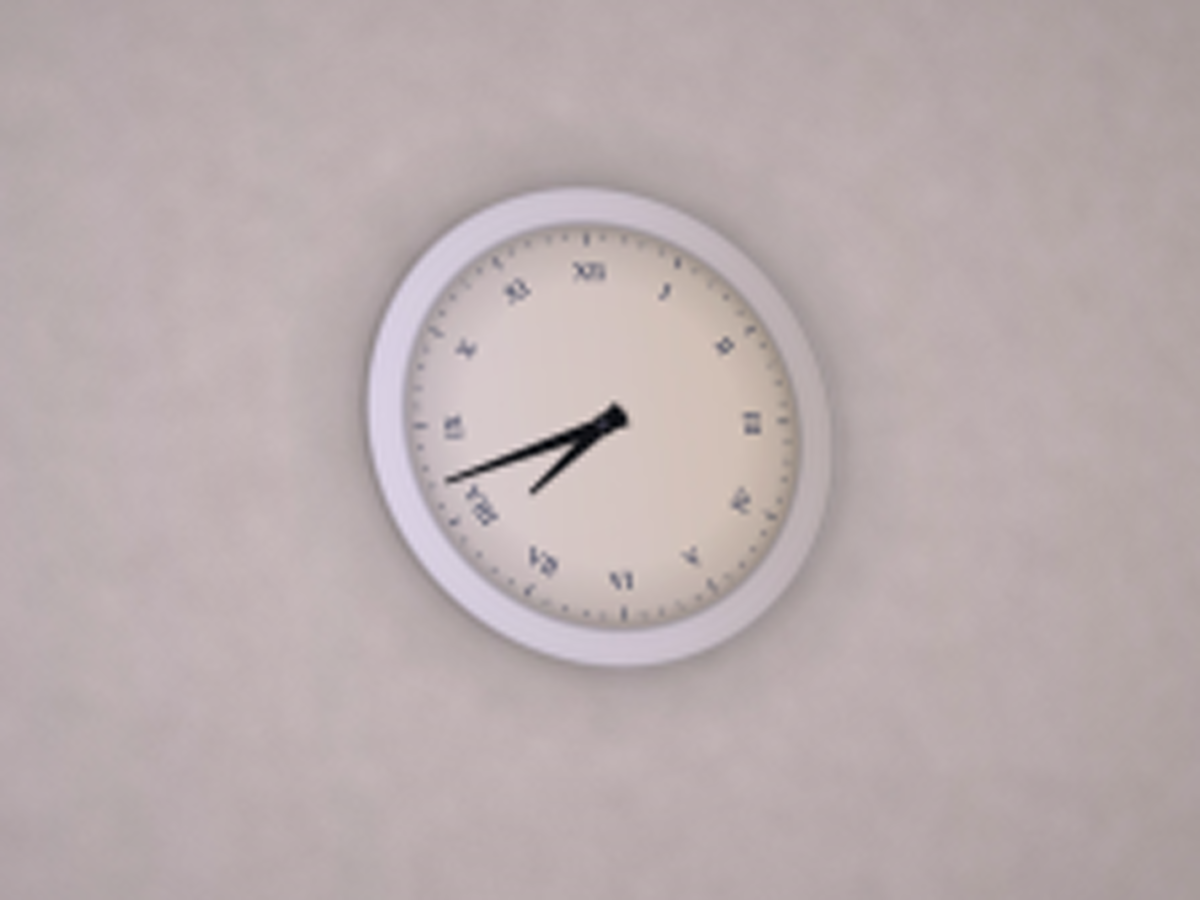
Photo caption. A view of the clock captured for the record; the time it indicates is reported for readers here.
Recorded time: 7:42
